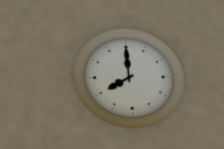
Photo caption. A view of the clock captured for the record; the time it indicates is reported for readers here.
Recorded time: 8:00
